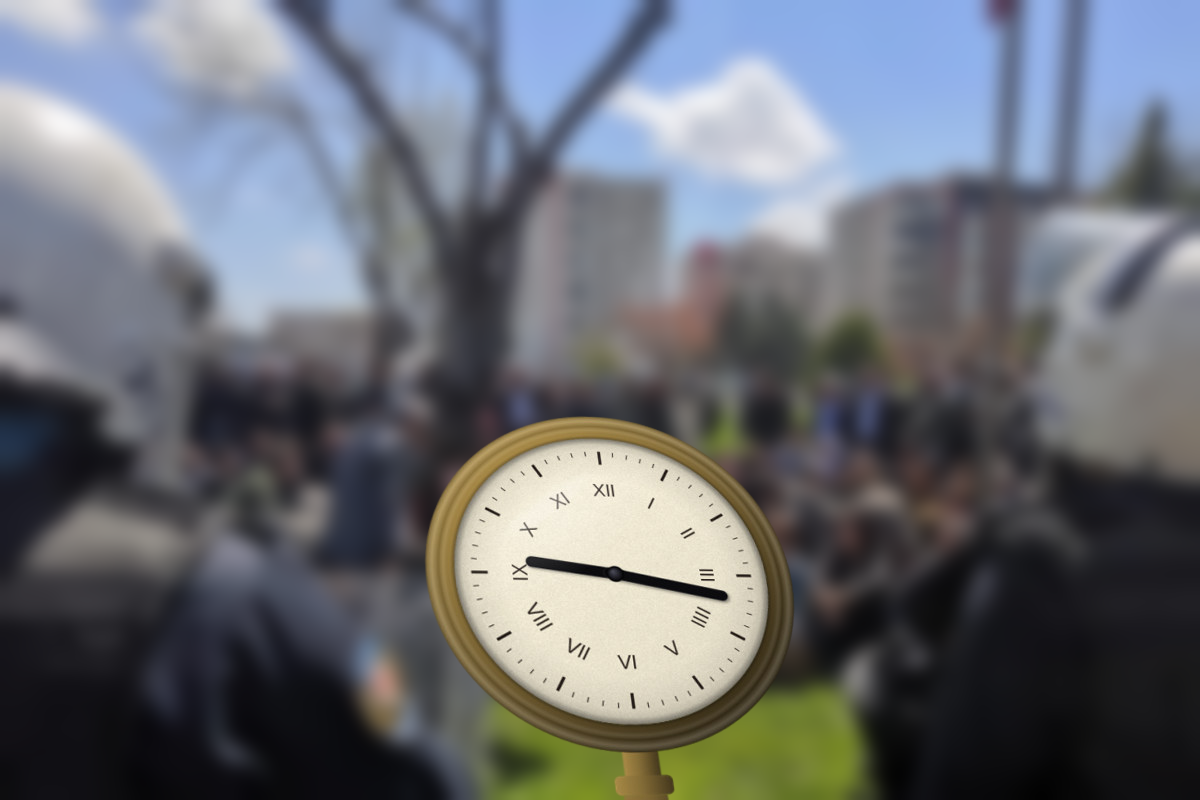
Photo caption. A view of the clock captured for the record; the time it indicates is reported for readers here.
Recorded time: 9:17
